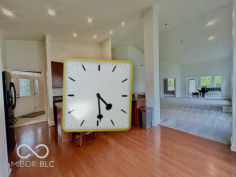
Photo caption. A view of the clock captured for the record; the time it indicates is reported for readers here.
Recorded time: 4:29
